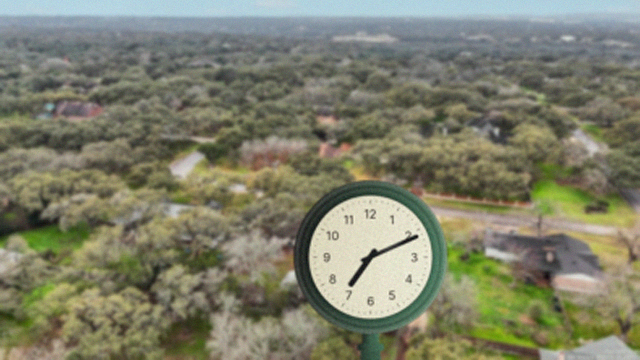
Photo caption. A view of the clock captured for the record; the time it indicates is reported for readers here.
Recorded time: 7:11
